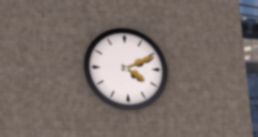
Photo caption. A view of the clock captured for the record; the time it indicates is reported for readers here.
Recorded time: 4:11
